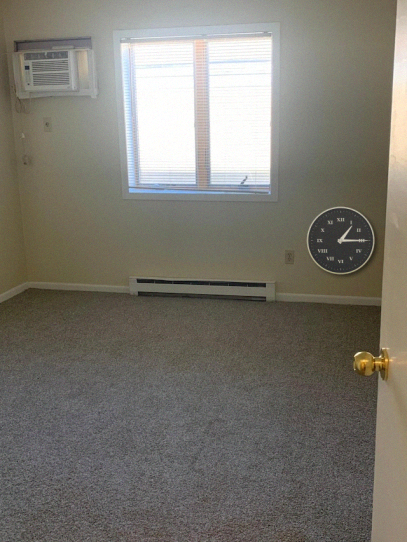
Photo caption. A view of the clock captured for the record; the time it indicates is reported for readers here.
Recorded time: 1:15
